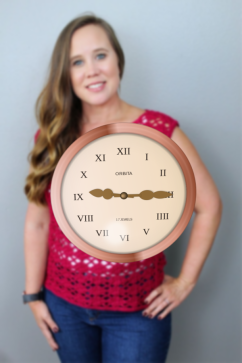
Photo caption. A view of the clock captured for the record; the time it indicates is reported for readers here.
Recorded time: 9:15
